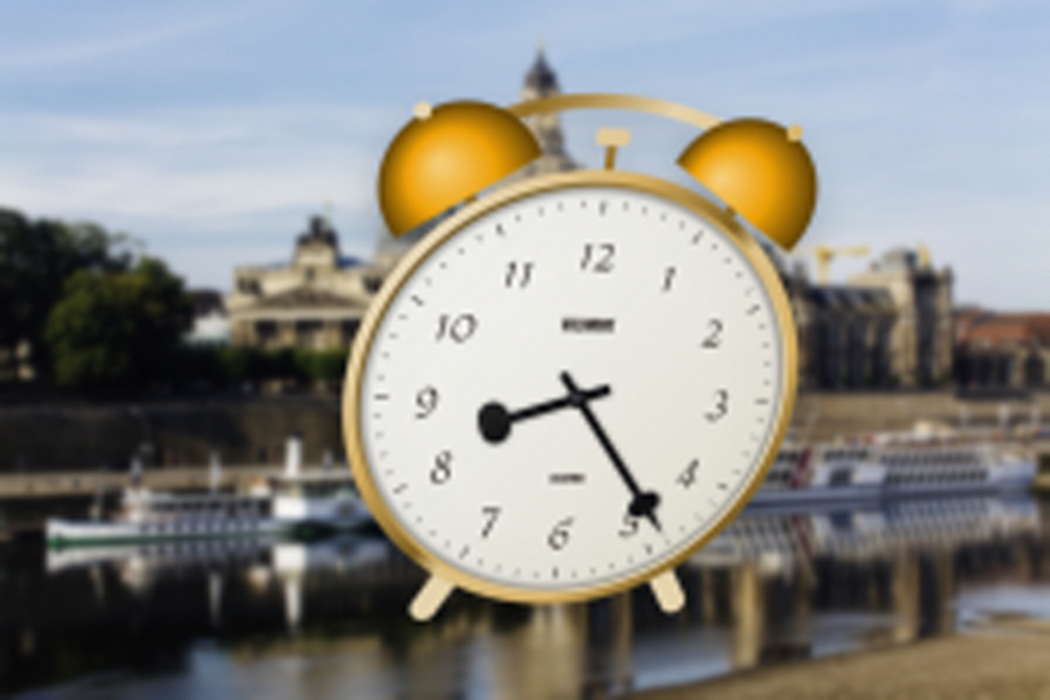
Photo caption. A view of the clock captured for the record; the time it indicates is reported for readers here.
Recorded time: 8:24
